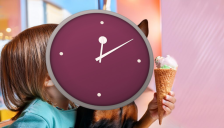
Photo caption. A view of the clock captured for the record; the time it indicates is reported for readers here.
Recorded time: 12:09
